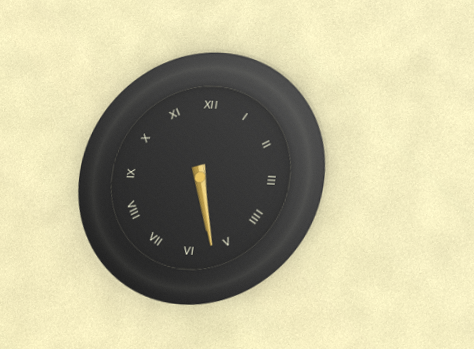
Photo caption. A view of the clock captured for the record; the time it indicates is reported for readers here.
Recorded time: 5:27
